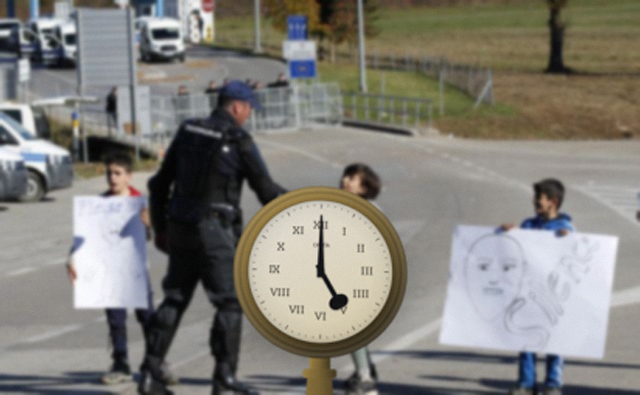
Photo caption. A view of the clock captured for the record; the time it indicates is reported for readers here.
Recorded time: 5:00
